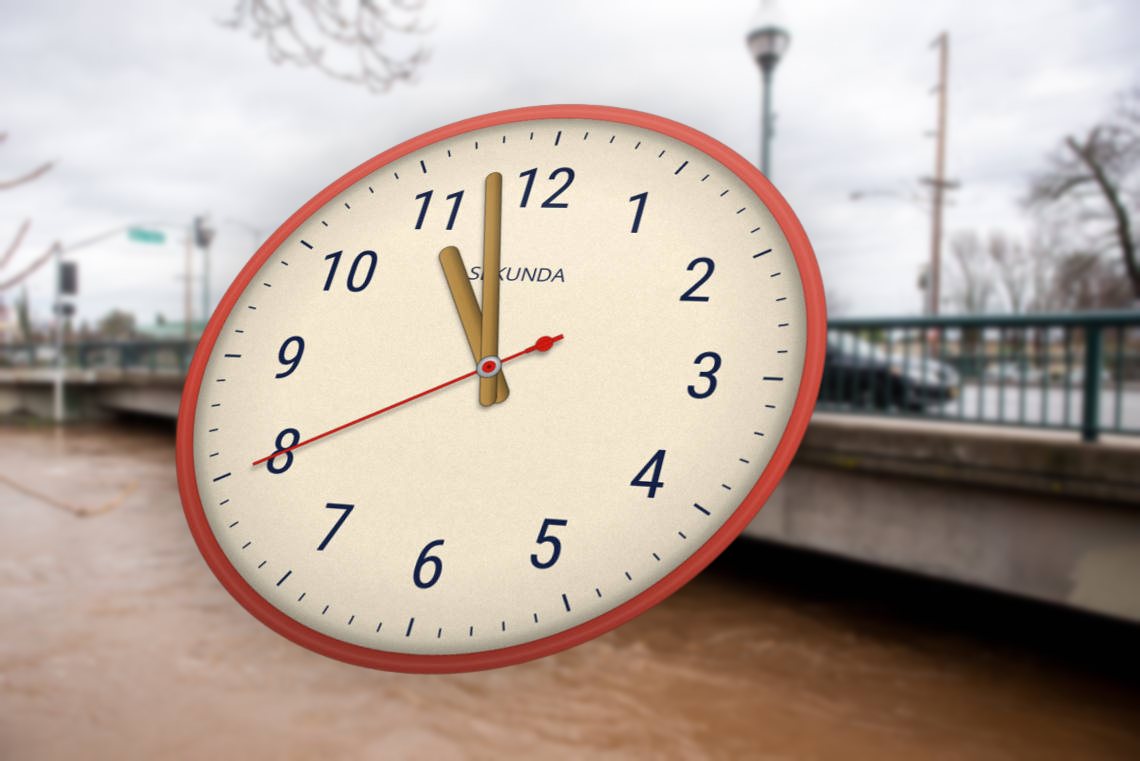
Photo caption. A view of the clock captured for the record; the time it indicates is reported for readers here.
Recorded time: 10:57:40
